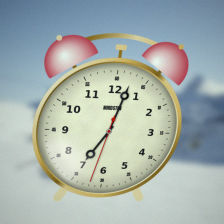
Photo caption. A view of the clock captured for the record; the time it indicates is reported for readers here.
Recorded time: 7:02:32
